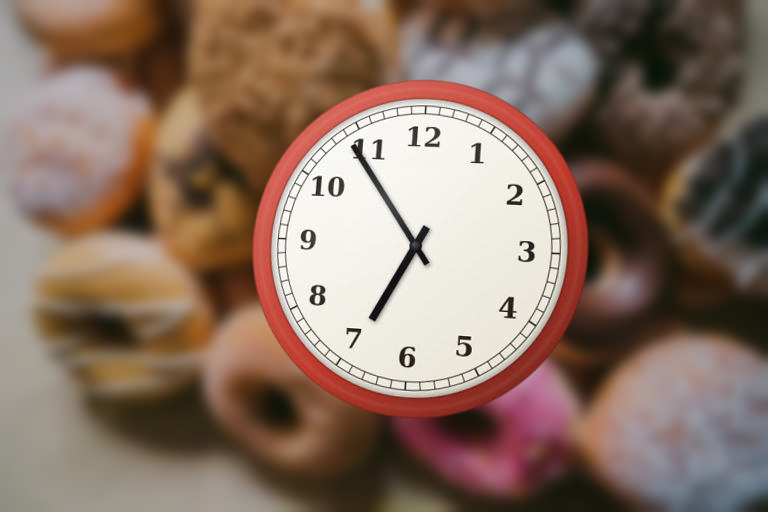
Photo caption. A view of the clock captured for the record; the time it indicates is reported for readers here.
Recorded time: 6:54
